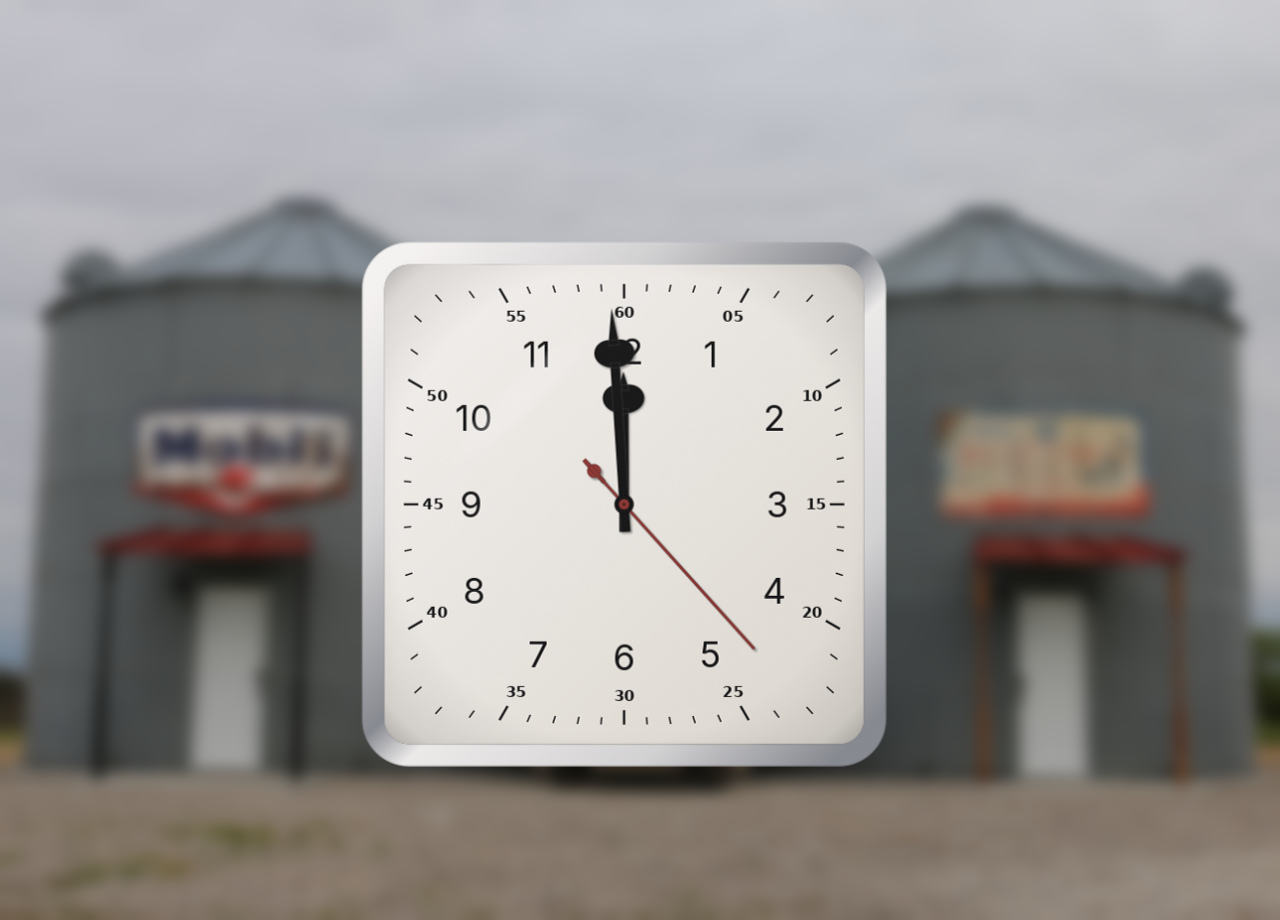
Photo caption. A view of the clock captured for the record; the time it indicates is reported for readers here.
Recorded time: 11:59:23
